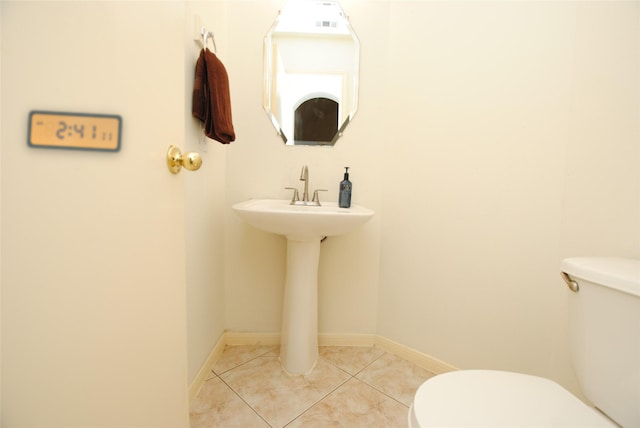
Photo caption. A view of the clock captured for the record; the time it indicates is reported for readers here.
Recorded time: 2:41
